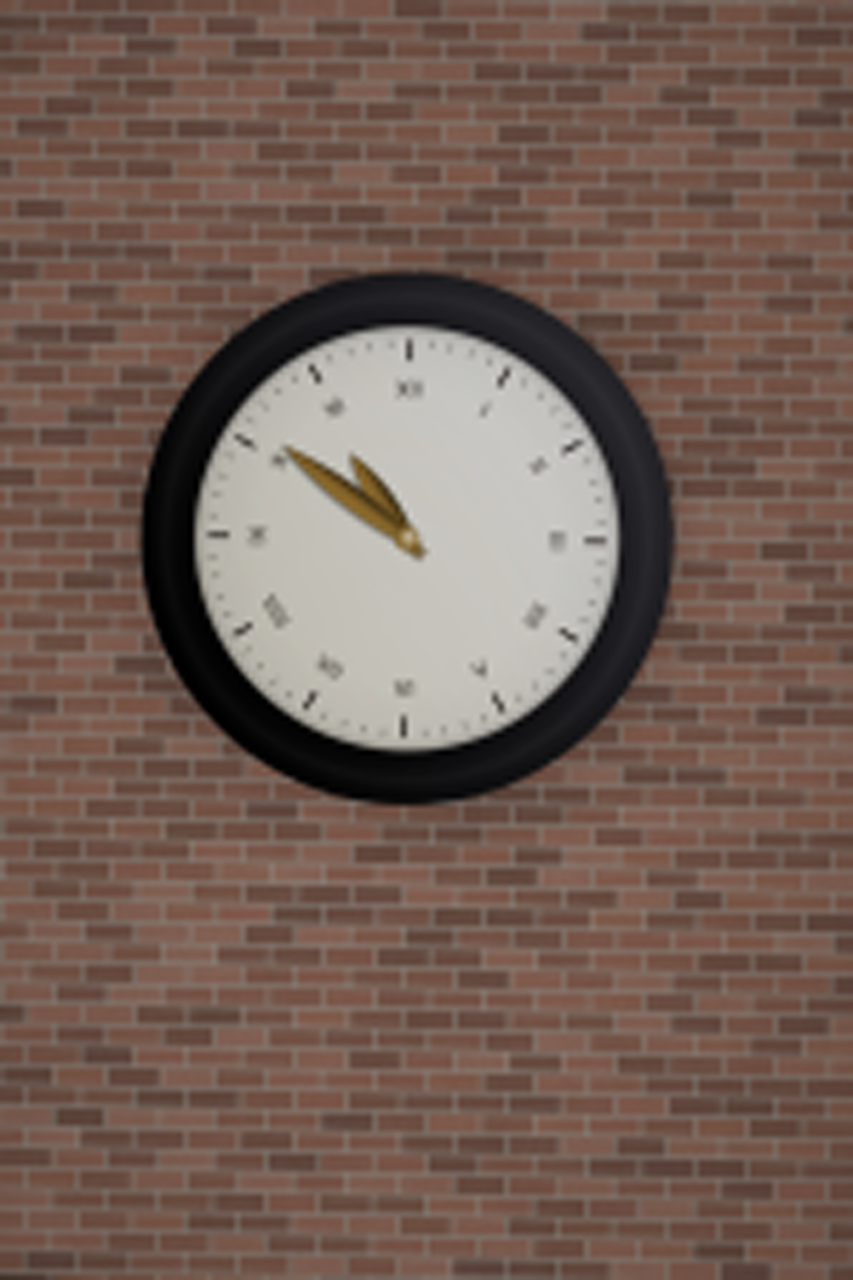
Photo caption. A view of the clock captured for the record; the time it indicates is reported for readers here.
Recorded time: 10:51
